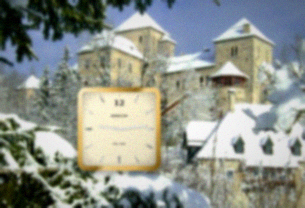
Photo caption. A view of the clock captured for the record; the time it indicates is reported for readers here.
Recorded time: 9:14
